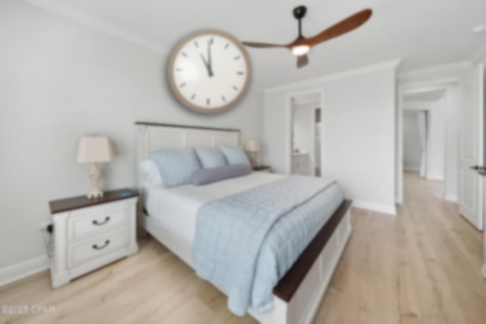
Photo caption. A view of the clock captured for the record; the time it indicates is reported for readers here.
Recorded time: 10:59
